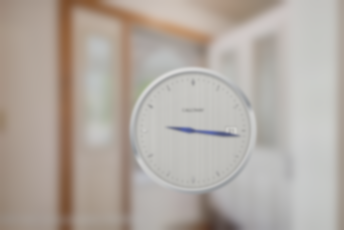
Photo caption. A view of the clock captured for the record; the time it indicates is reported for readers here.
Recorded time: 9:16
